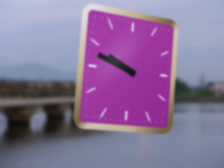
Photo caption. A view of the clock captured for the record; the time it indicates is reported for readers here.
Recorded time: 9:48
